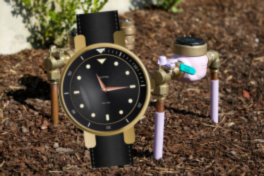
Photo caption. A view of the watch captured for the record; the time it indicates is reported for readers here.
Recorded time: 11:15
